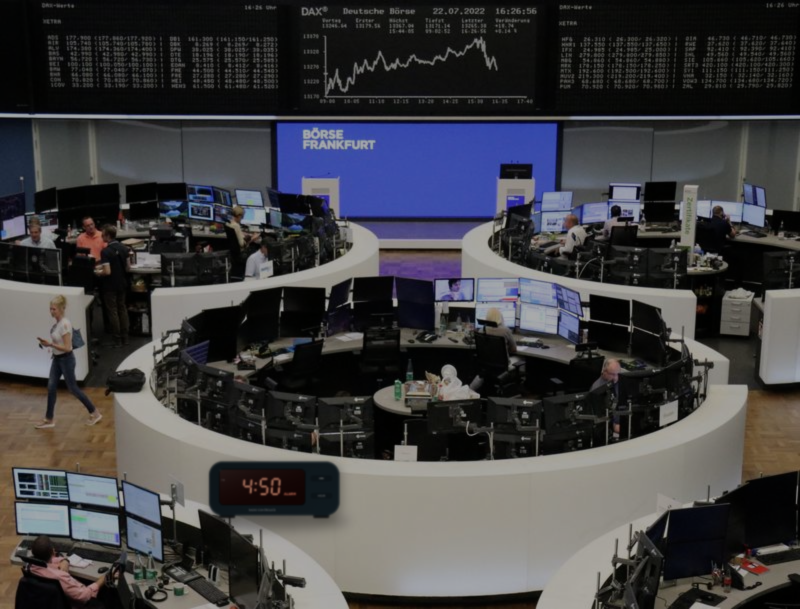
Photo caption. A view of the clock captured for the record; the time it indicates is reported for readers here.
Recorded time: 4:50
